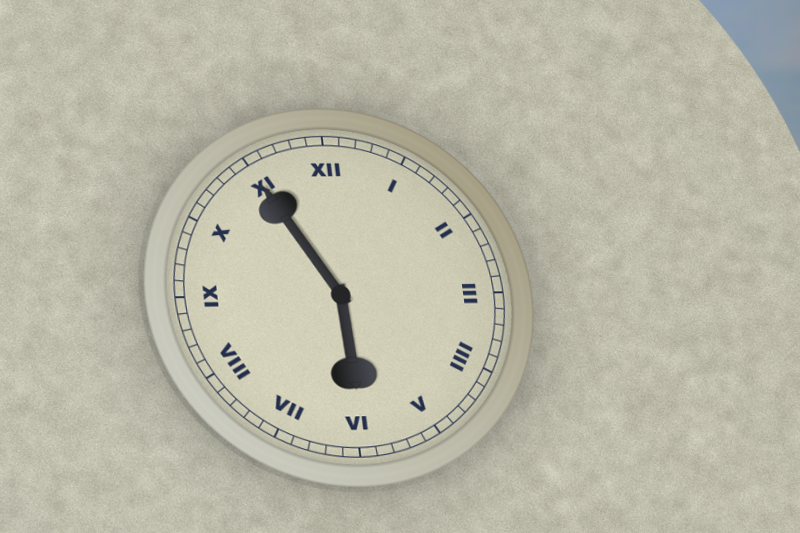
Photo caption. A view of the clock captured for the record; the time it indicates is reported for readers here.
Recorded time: 5:55
